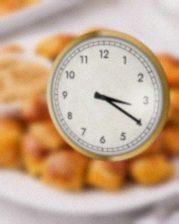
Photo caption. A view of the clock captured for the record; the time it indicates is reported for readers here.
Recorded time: 3:20
